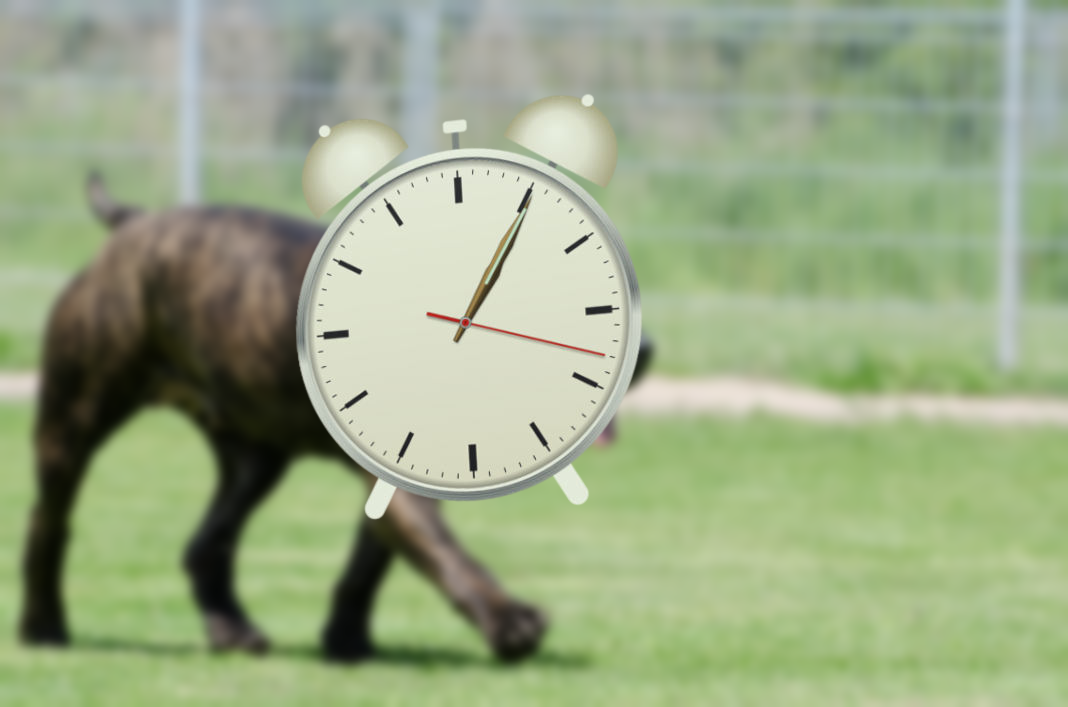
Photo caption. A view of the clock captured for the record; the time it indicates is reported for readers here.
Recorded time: 1:05:18
